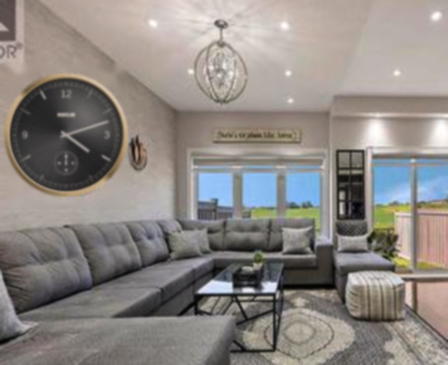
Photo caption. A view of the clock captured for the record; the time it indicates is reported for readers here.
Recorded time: 4:12
